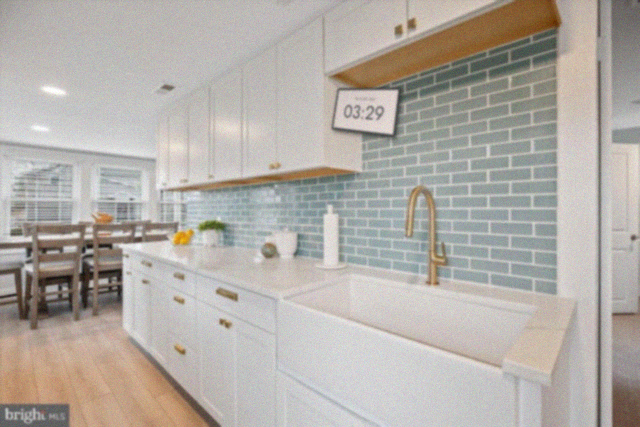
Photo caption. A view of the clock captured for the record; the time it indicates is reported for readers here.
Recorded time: 3:29
